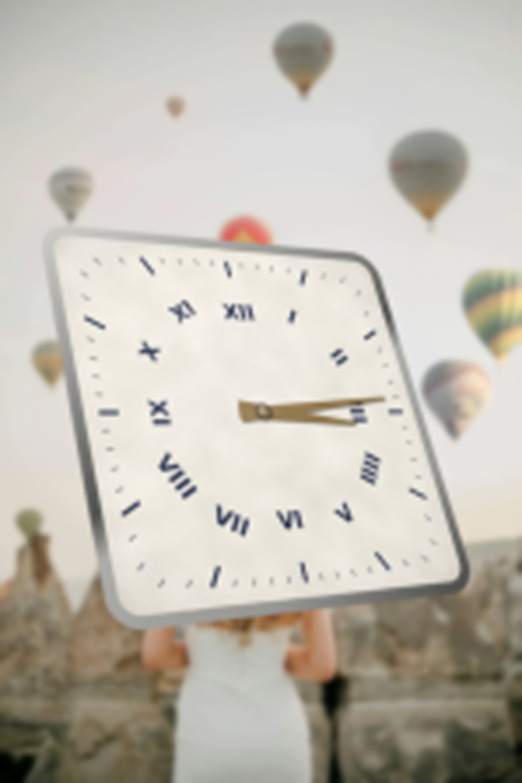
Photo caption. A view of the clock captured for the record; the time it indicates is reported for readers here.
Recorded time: 3:14
